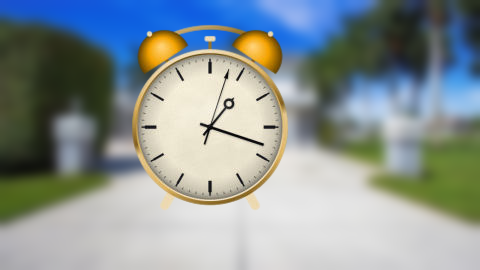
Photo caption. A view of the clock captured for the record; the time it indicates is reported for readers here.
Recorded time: 1:18:03
